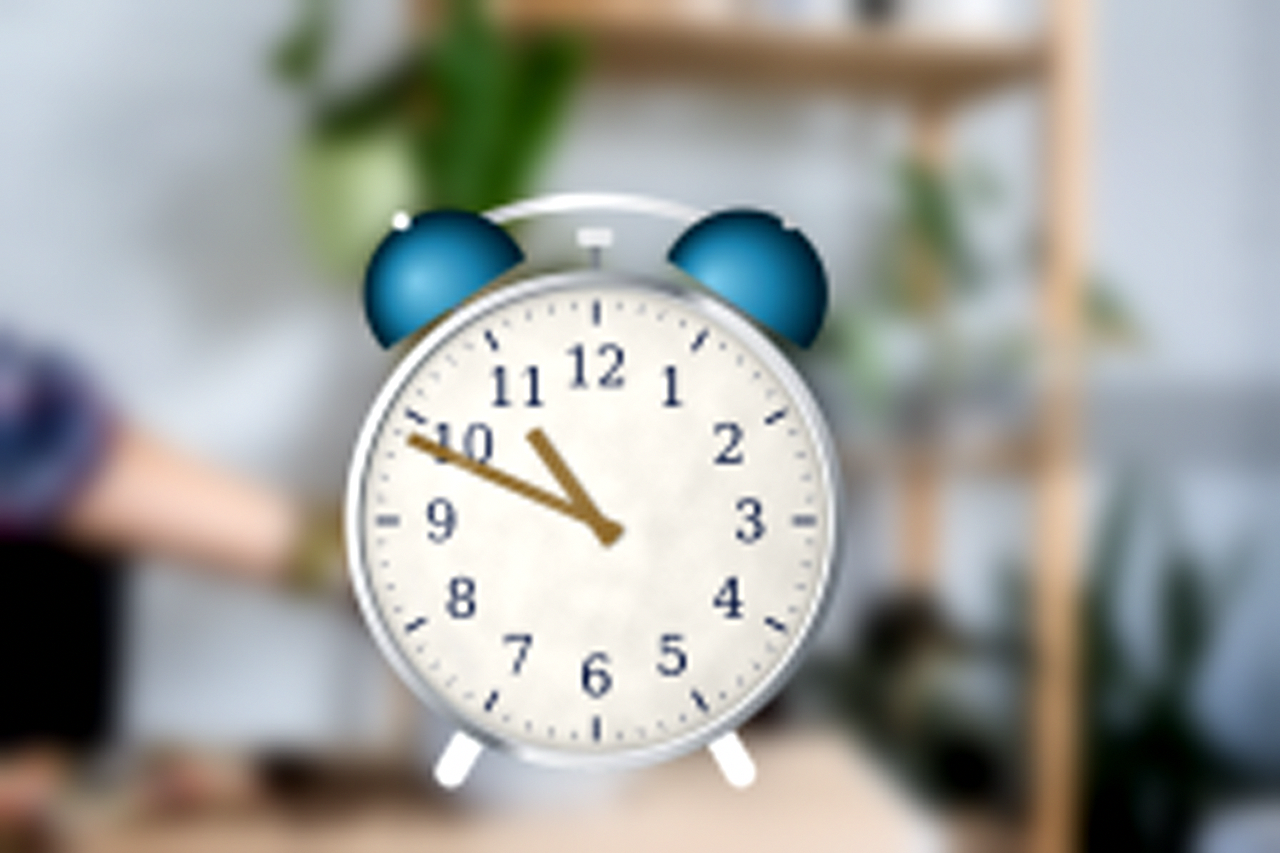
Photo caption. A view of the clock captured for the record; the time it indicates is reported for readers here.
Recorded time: 10:49
